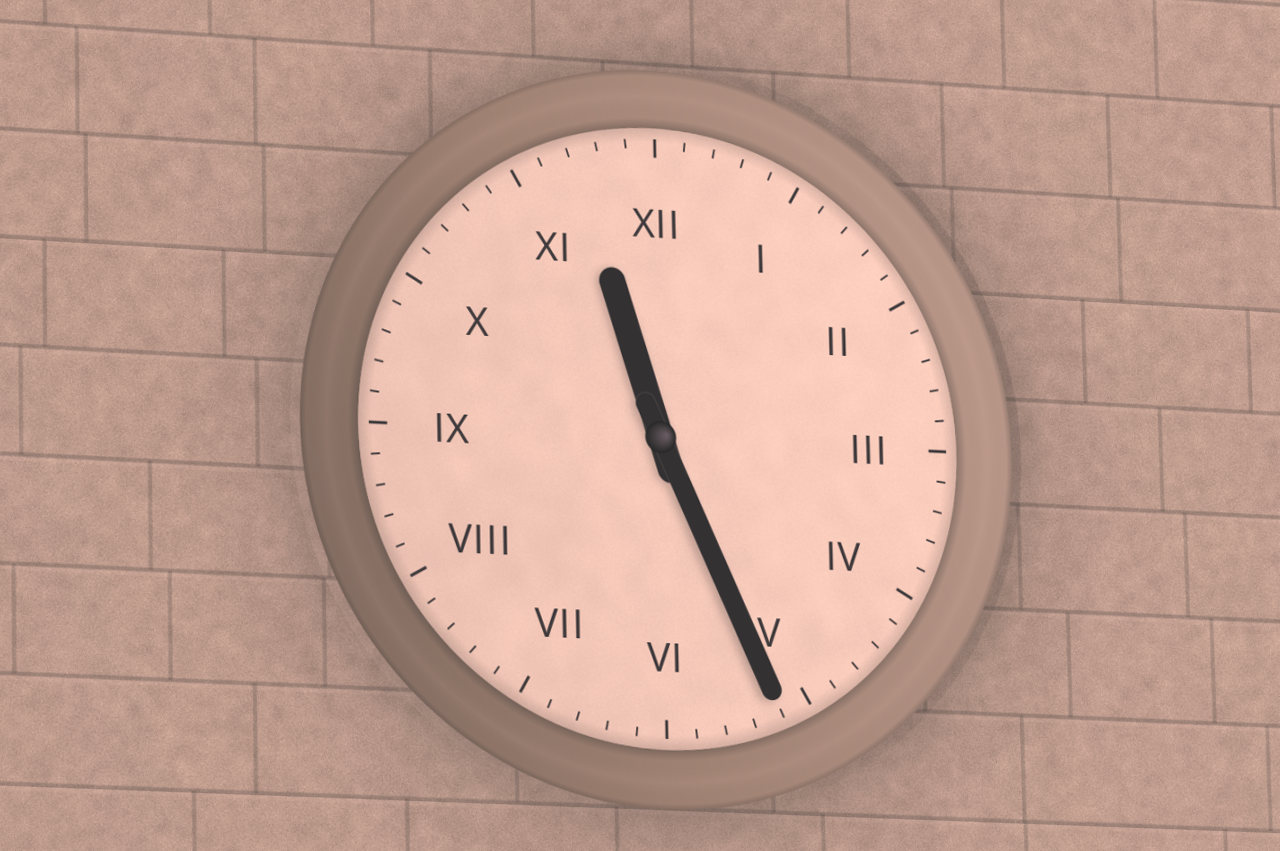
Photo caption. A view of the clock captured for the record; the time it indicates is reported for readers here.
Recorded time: 11:26
